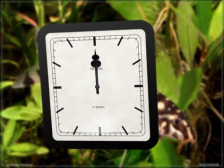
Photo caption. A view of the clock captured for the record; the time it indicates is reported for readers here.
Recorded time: 12:00
